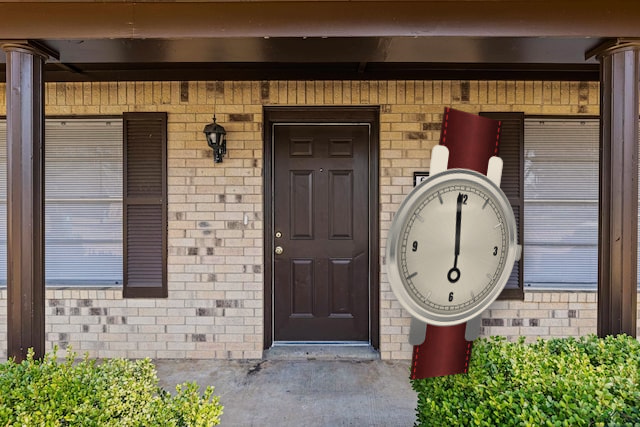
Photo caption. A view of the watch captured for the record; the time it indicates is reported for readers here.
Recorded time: 5:59
